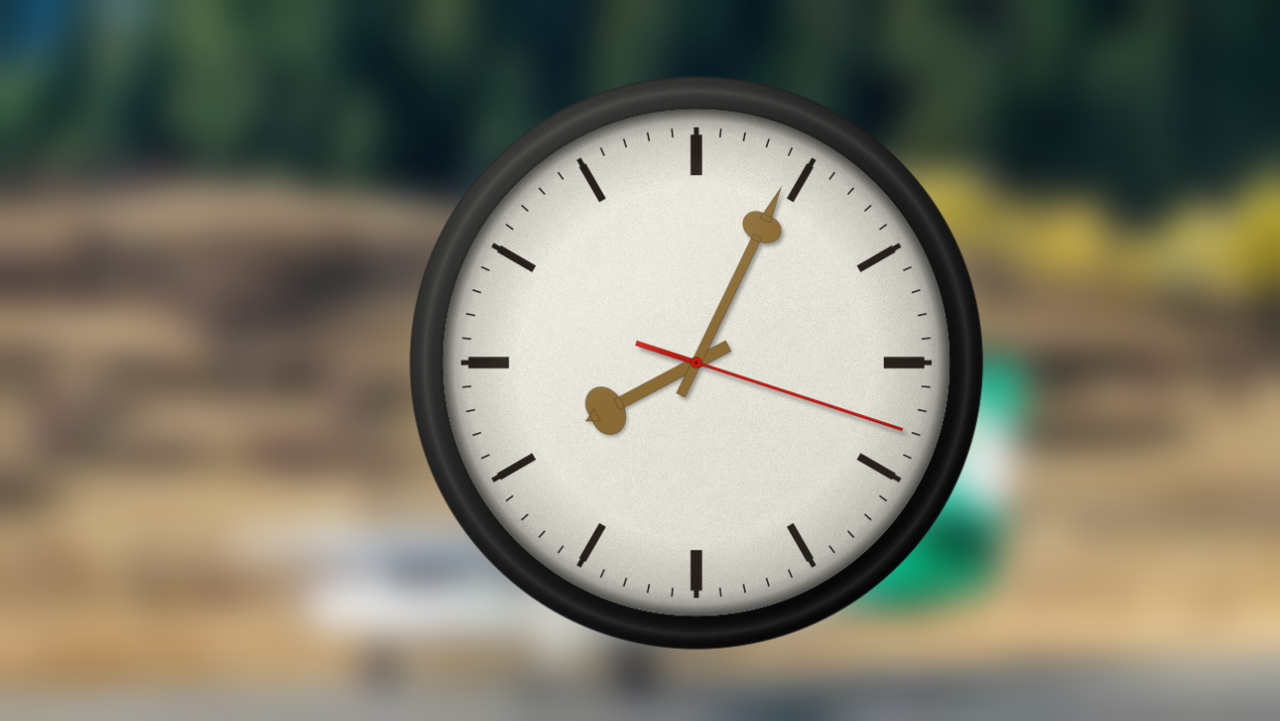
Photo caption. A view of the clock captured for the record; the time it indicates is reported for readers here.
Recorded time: 8:04:18
